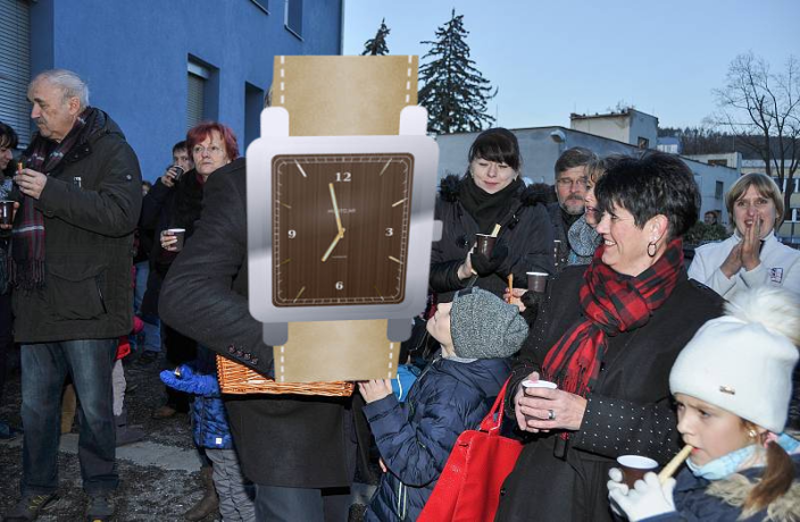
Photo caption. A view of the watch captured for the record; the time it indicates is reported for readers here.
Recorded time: 6:58
